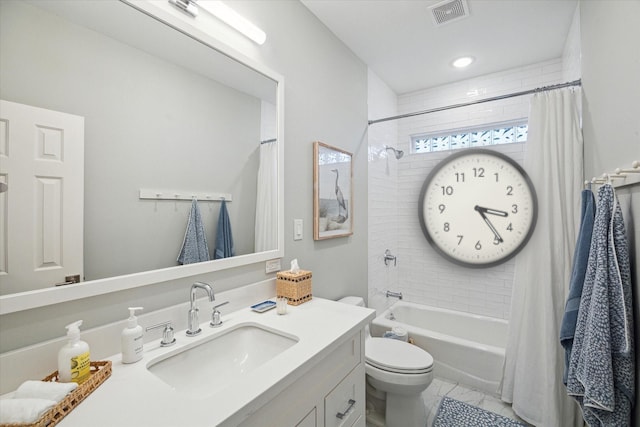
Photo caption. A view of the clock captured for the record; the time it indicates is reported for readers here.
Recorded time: 3:24
